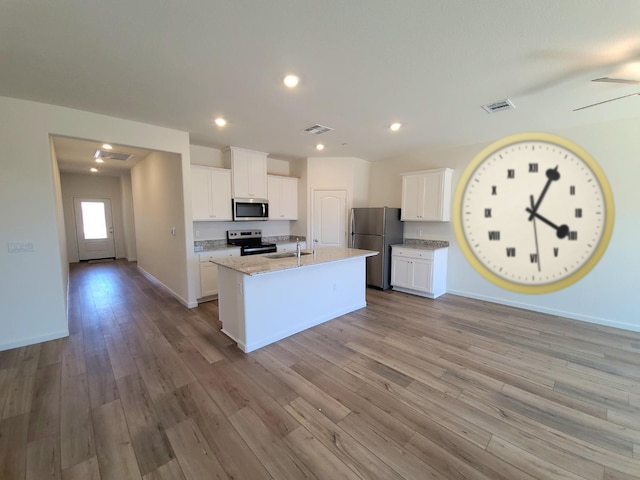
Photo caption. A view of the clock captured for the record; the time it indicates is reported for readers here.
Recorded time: 4:04:29
